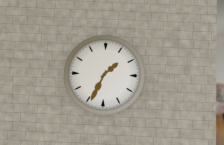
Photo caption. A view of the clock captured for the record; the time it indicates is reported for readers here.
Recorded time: 1:34
